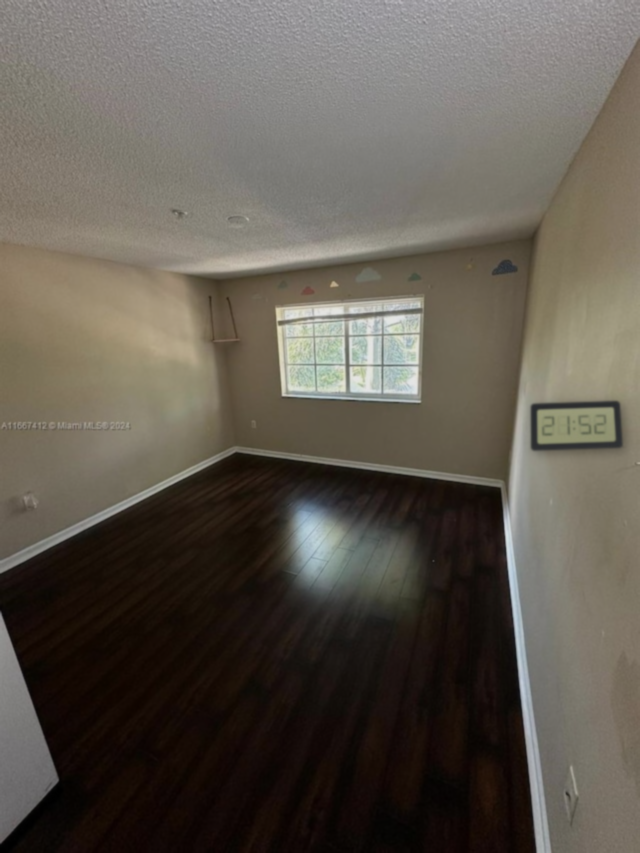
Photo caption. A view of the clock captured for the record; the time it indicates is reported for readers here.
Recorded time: 21:52
